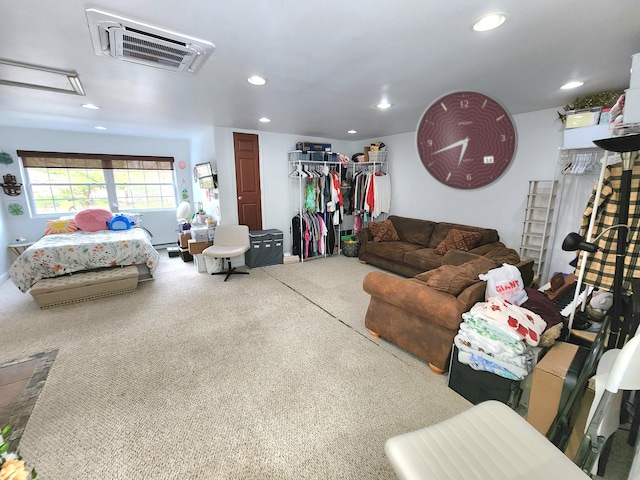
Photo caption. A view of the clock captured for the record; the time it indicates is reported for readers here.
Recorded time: 6:42
